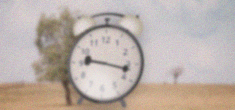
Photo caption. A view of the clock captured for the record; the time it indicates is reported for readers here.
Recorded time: 9:17
